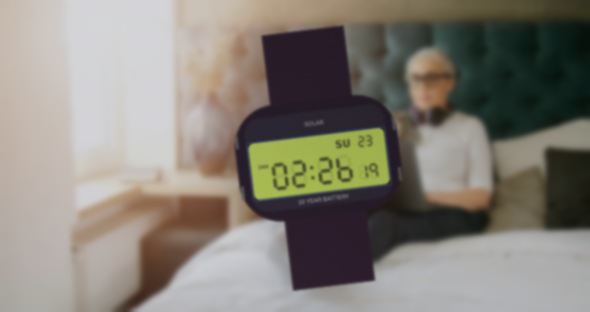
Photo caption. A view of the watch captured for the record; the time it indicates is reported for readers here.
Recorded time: 2:26:19
